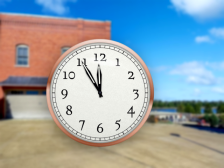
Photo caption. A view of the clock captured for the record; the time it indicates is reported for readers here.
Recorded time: 11:55
